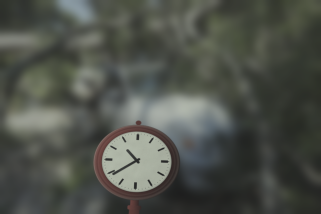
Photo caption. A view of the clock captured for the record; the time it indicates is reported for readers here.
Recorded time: 10:39
